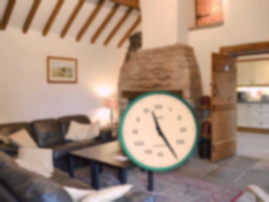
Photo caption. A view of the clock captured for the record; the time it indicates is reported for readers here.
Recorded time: 11:25
